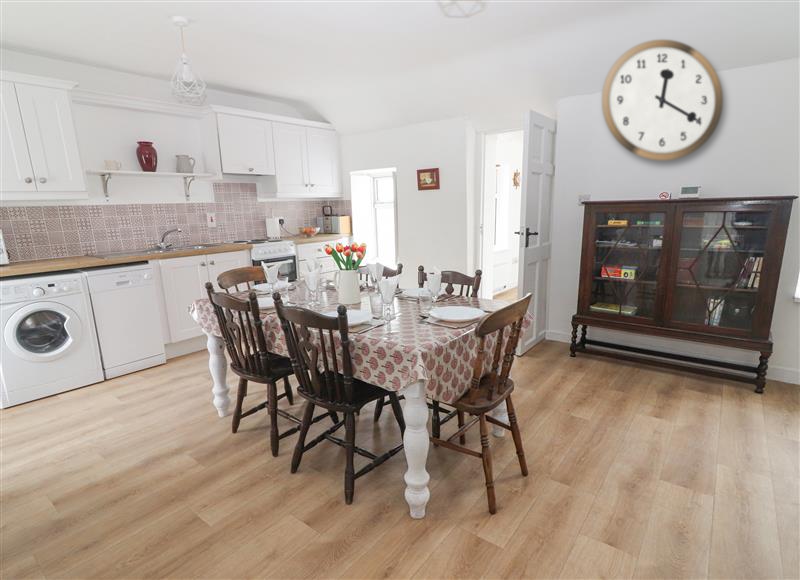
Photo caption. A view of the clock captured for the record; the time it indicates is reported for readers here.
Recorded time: 12:20
